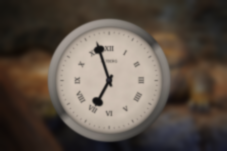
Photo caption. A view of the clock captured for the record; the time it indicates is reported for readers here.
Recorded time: 6:57
